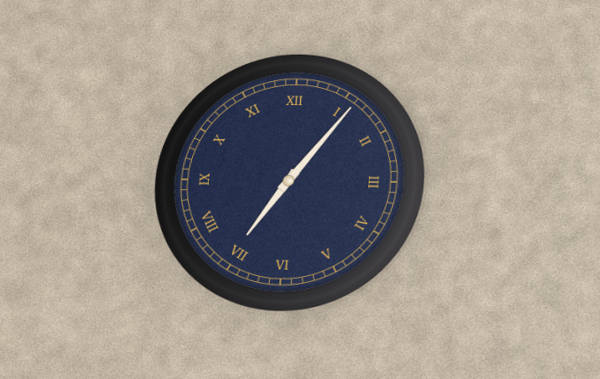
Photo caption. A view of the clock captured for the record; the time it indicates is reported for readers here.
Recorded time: 7:06
